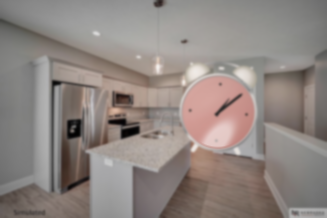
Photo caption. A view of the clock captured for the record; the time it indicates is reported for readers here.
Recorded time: 1:08
